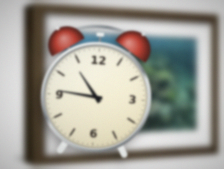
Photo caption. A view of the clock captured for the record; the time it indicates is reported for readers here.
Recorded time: 10:46
